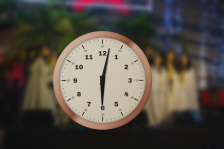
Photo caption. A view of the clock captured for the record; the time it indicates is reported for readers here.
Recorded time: 6:02
